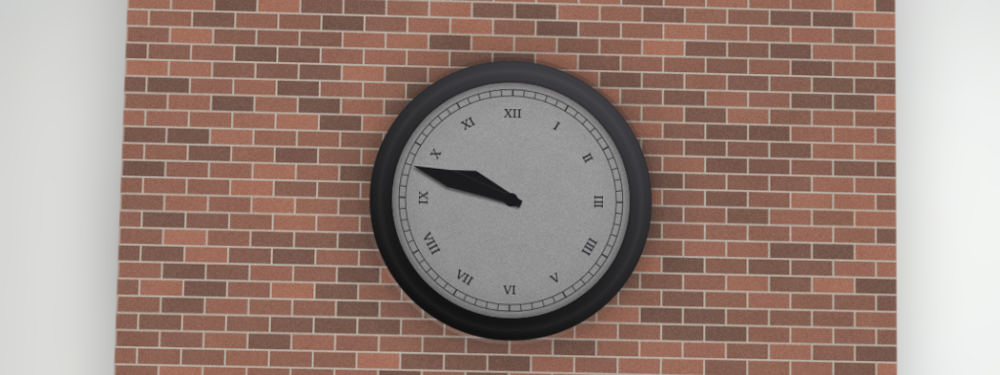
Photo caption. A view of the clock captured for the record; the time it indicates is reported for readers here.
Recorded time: 9:48
